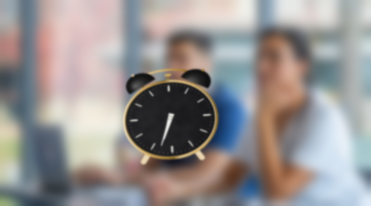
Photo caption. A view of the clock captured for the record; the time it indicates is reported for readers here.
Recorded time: 6:33
